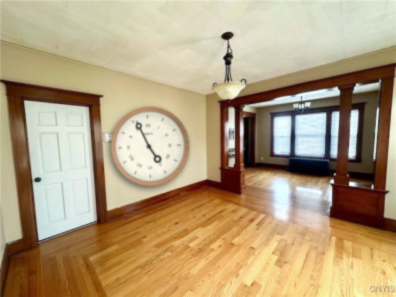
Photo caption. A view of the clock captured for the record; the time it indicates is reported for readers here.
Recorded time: 4:56
